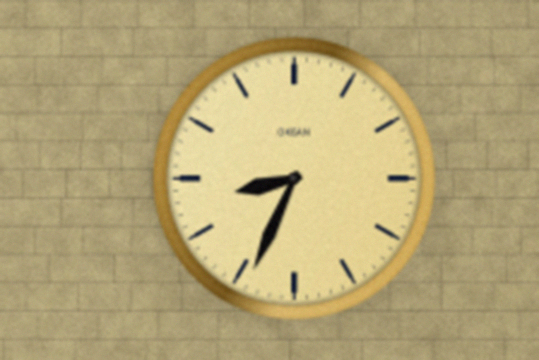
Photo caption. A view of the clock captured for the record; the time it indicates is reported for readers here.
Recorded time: 8:34
